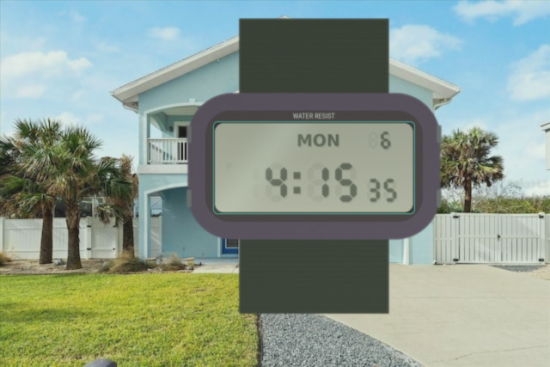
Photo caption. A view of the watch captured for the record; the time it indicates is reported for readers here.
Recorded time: 4:15:35
